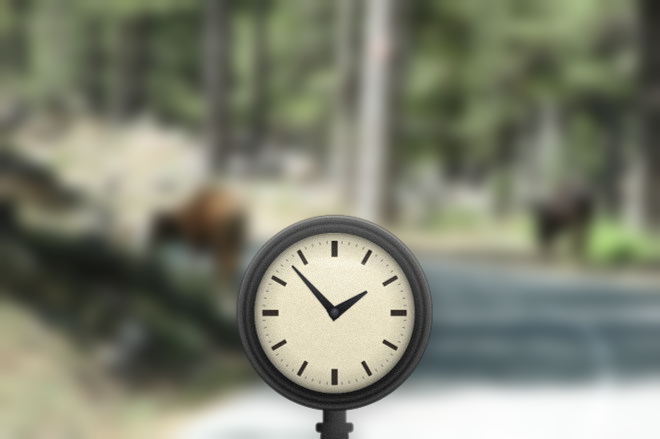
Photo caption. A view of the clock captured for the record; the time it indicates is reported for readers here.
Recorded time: 1:53
